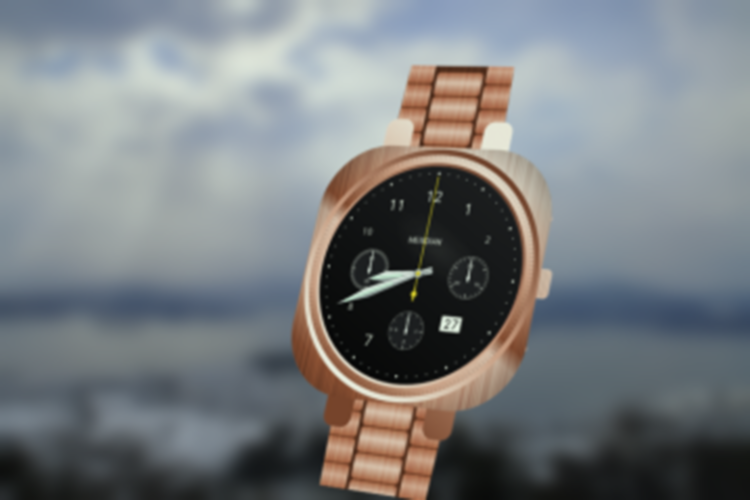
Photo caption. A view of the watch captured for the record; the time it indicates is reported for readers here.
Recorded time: 8:41
